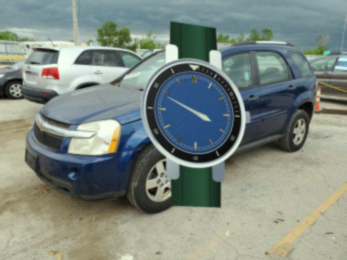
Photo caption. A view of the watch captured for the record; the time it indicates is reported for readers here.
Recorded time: 3:49
